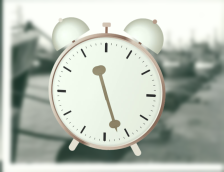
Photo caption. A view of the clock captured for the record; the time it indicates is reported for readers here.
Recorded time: 11:27
